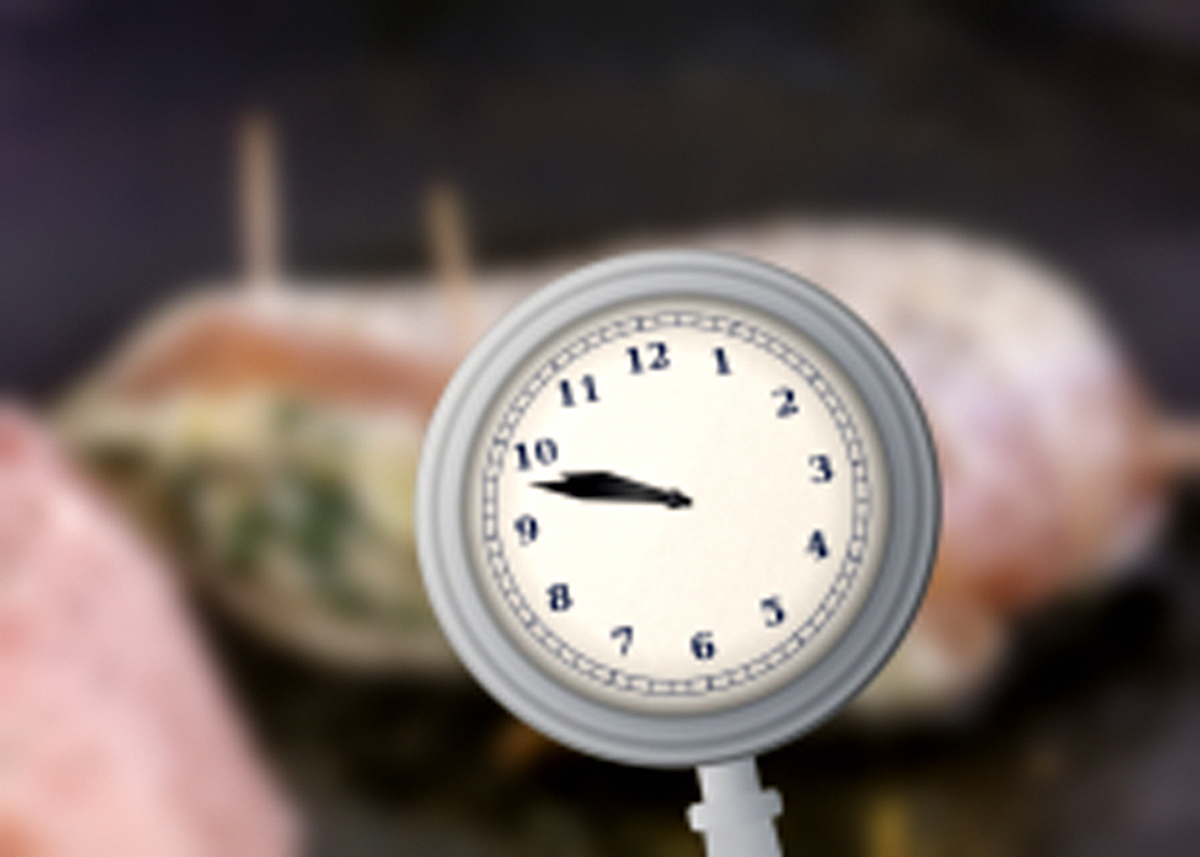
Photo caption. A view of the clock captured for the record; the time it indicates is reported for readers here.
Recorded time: 9:48
